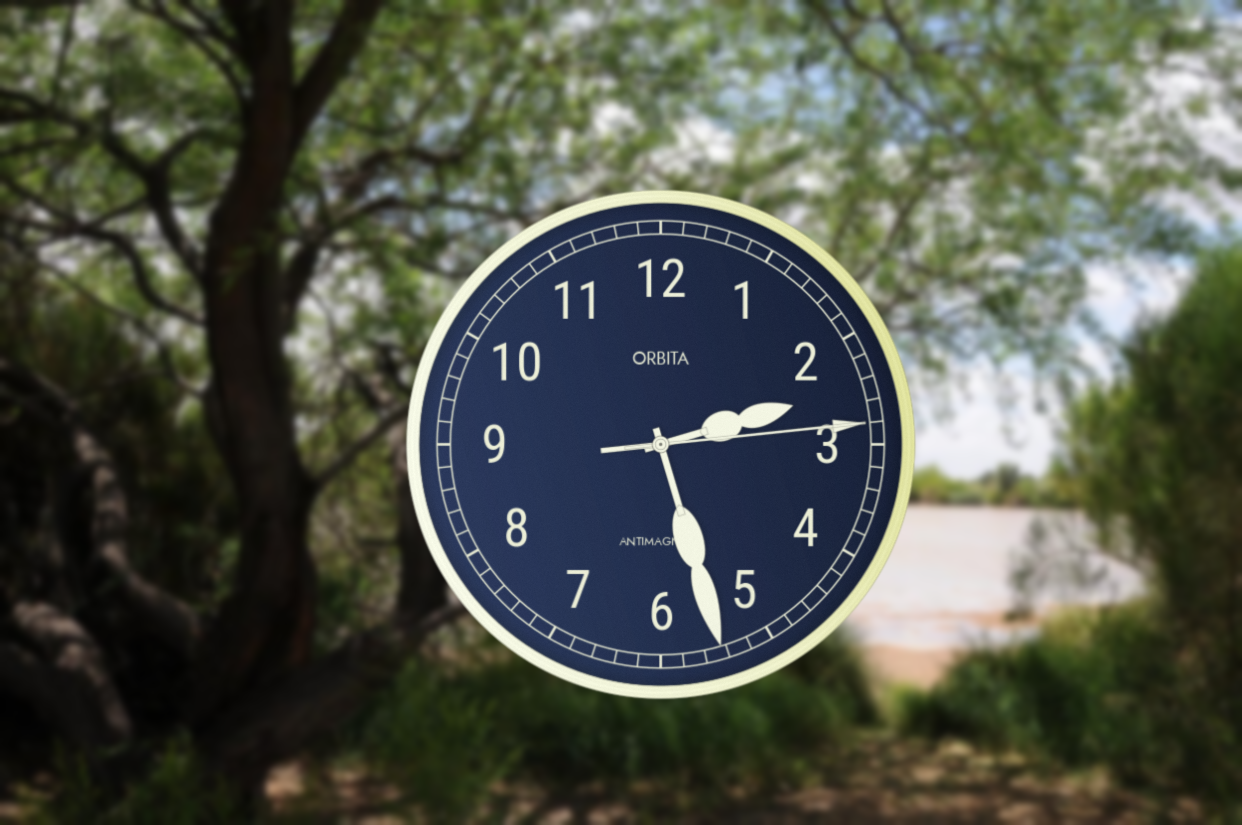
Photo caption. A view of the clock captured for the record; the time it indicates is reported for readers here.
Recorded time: 2:27:14
